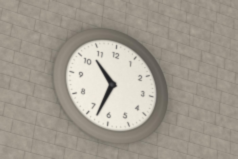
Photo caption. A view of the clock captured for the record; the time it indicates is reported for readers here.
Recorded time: 10:33
